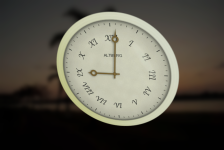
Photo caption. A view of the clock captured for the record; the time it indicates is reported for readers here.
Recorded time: 9:01
